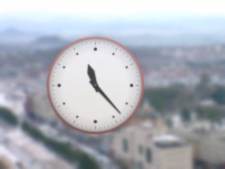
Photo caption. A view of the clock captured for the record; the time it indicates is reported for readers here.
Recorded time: 11:23
